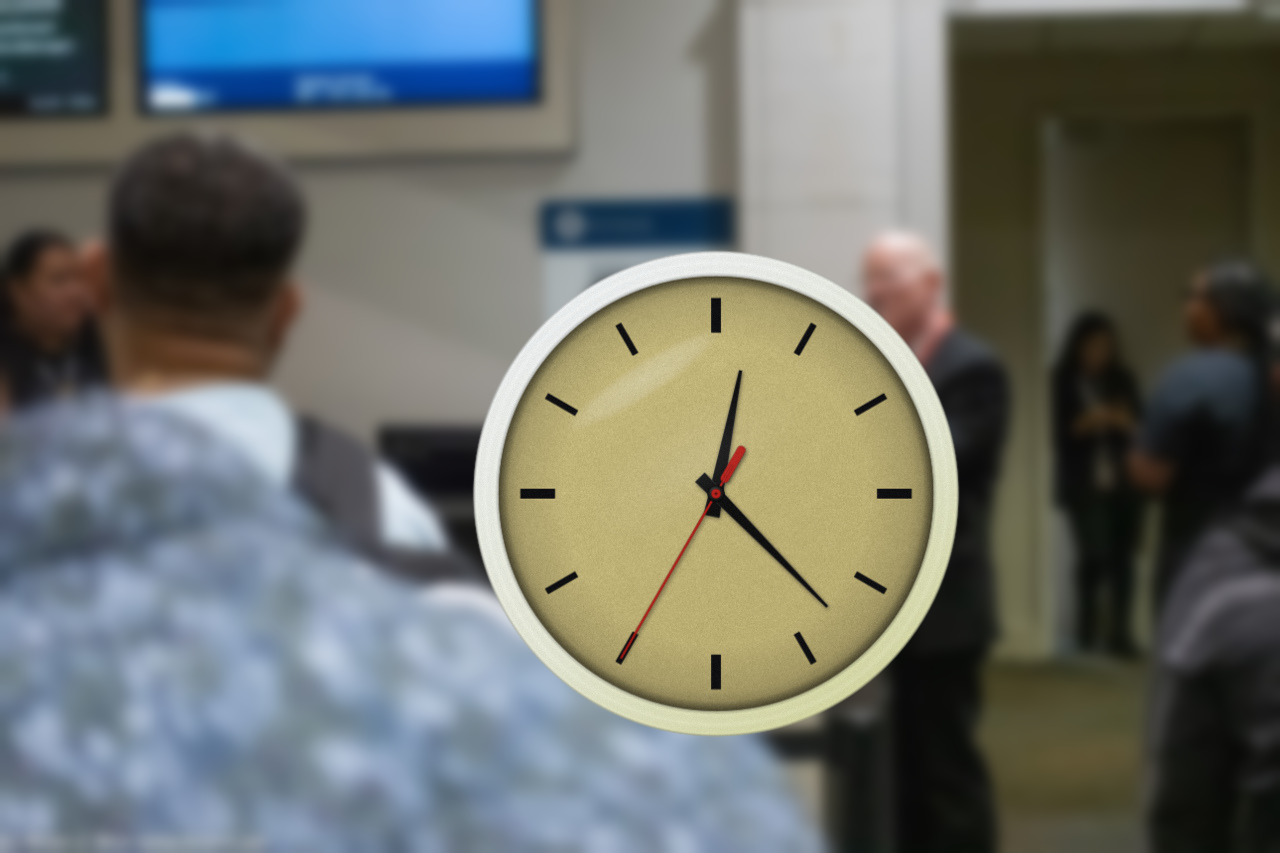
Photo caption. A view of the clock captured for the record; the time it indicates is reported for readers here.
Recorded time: 12:22:35
